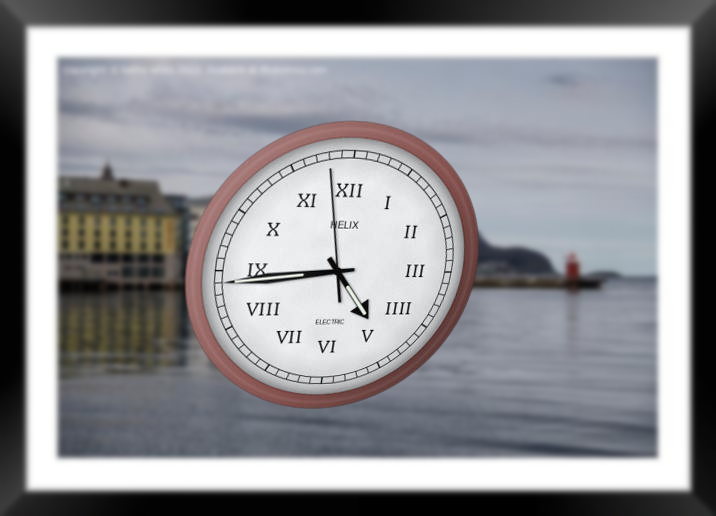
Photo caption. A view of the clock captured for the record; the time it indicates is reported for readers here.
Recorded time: 4:43:58
